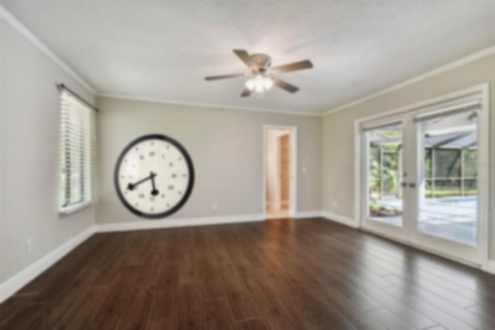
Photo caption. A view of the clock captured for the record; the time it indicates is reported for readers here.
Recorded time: 5:41
